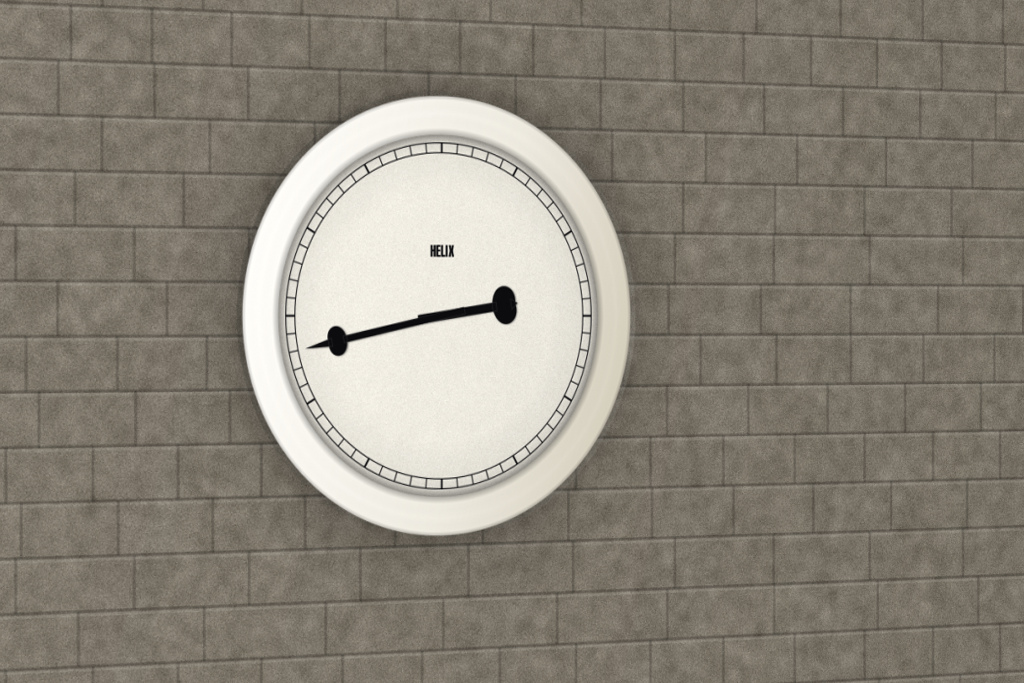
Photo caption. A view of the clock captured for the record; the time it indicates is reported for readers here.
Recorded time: 2:43
